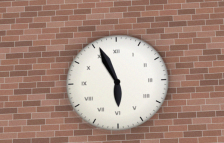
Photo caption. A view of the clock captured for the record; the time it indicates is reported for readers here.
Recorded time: 5:56
